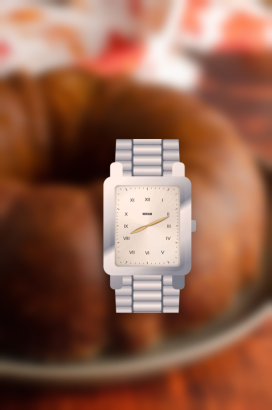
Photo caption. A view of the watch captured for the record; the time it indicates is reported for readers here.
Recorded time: 8:11
